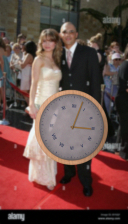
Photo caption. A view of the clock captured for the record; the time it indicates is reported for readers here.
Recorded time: 3:03
